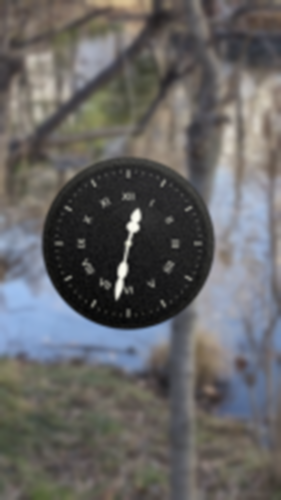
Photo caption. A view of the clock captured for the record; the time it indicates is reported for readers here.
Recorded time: 12:32
